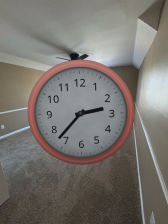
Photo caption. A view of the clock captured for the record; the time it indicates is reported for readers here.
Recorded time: 2:37
